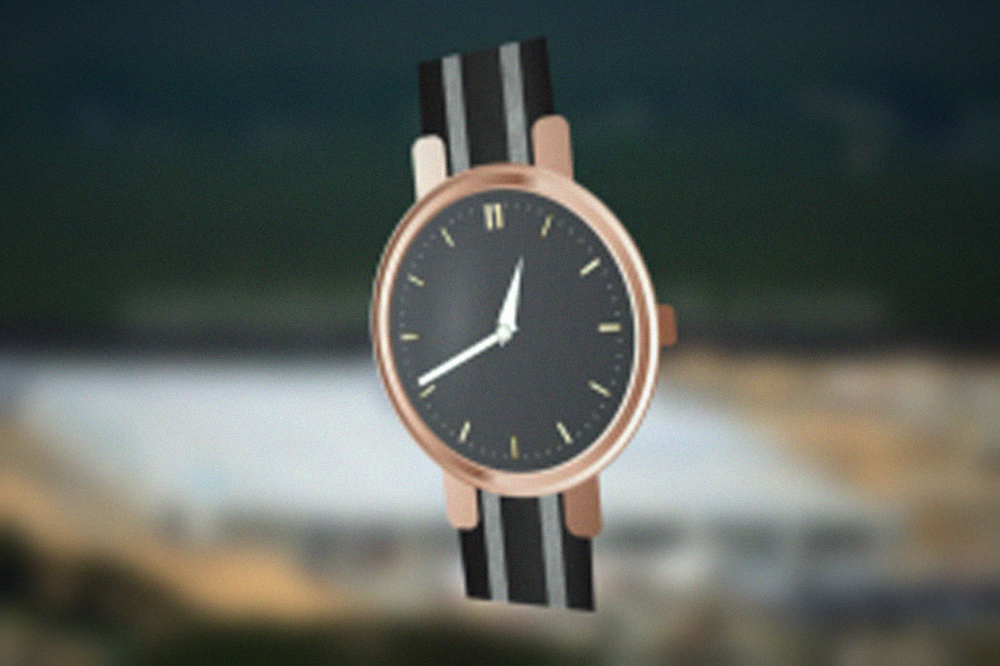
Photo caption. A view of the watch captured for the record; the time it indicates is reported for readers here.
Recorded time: 12:41
